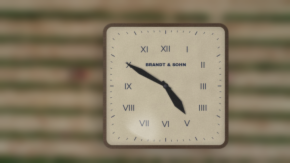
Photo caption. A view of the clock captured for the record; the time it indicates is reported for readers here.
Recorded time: 4:50
